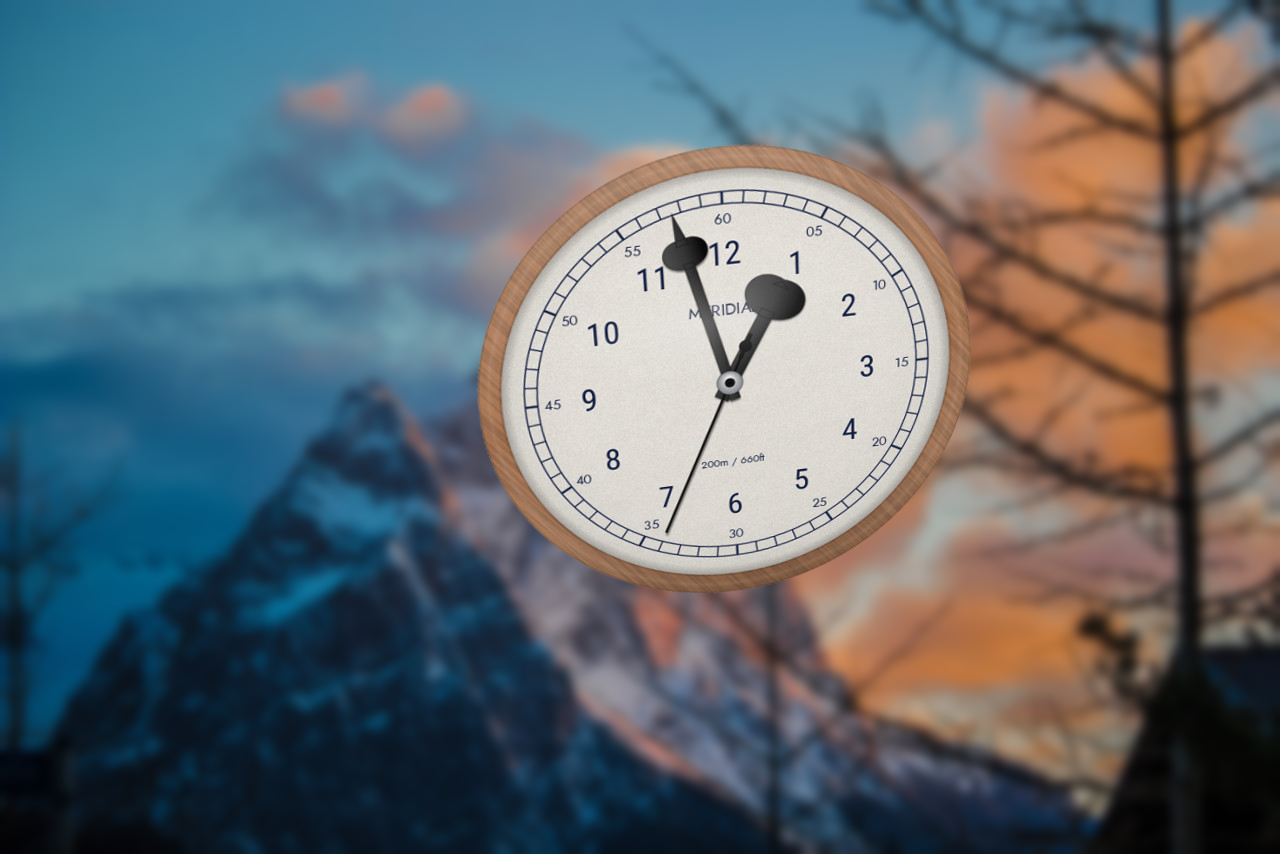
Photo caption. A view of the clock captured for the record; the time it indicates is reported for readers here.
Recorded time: 12:57:34
